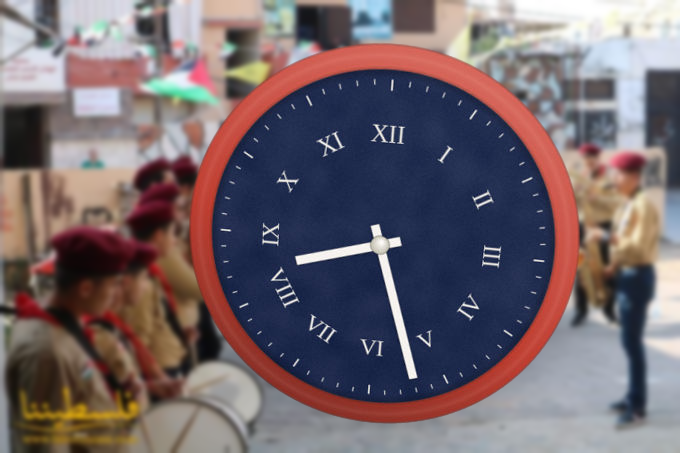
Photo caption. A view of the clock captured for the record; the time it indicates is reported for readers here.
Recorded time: 8:27
